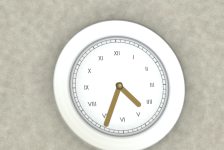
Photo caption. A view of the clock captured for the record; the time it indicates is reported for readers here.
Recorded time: 4:34
